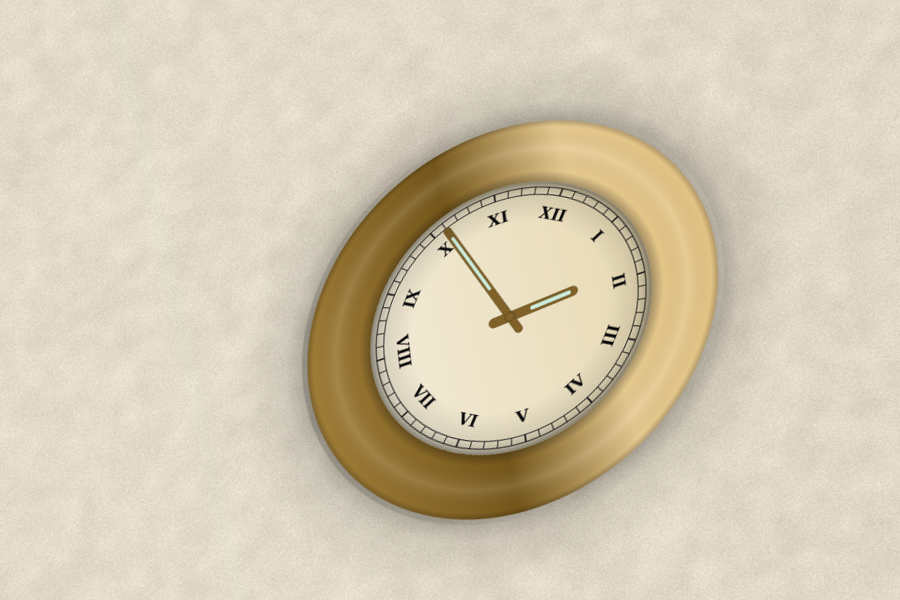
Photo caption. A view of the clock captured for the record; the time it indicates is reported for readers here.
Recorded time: 1:51
